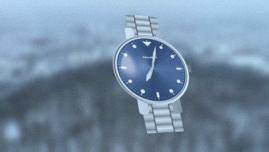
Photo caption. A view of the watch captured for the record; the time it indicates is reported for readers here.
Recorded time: 7:03
